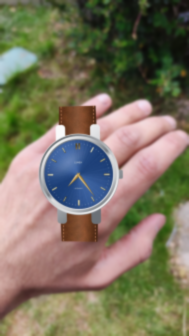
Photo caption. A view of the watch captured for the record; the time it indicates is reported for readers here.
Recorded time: 7:24
